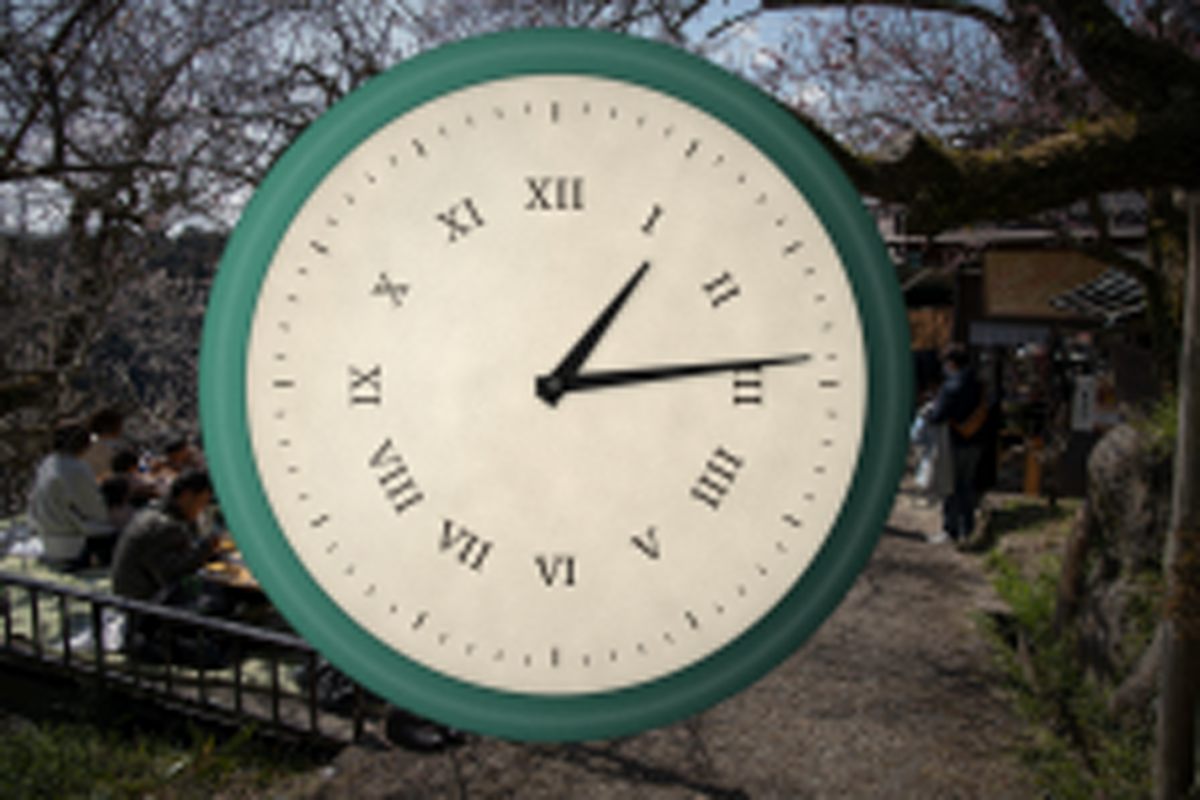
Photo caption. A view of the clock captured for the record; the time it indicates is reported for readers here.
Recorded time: 1:14
